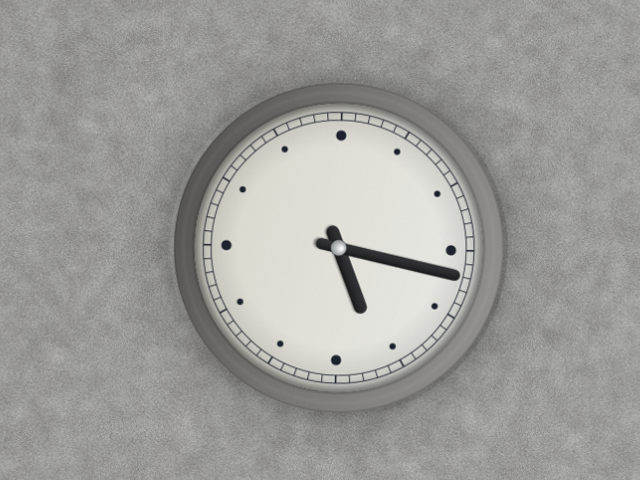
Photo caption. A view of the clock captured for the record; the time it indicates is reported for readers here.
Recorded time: 5:17
